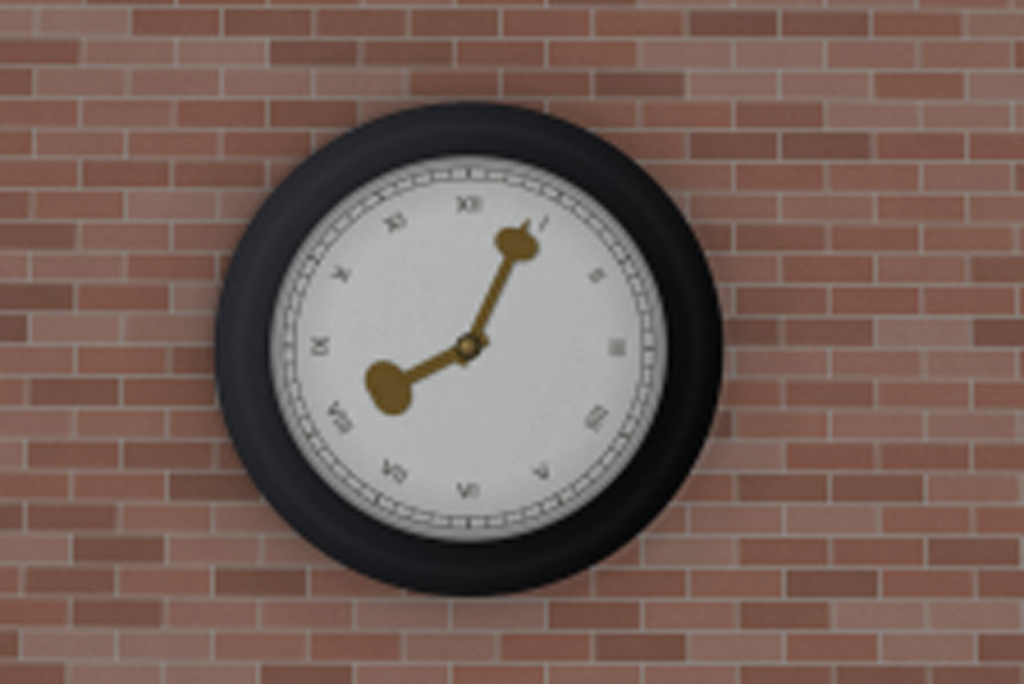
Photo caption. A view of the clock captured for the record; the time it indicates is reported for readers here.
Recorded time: 8:04
